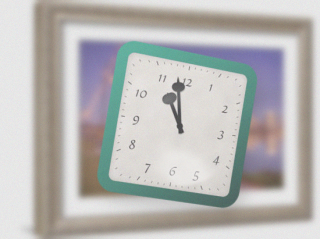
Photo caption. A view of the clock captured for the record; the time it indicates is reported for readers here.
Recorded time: 10:58
